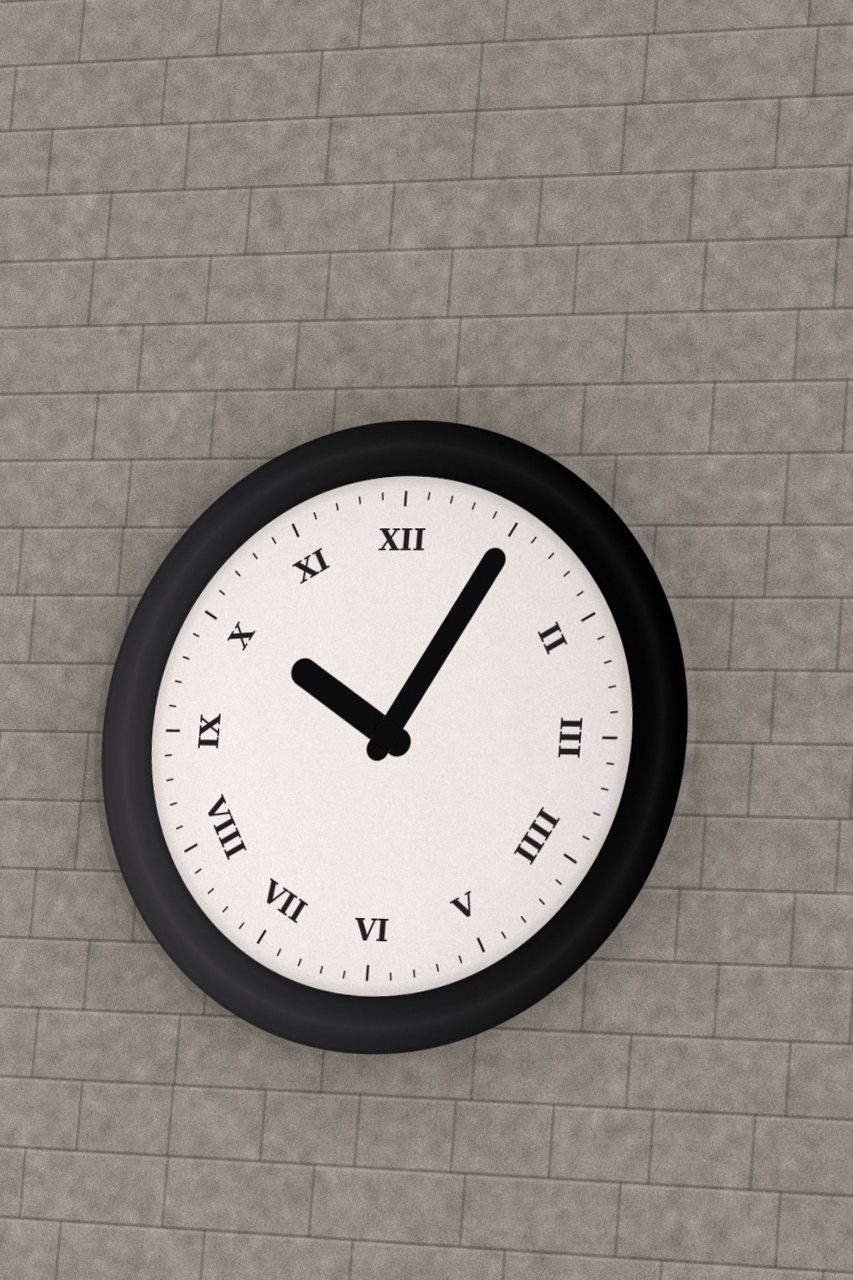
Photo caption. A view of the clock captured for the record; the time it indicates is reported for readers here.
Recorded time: 10:05
